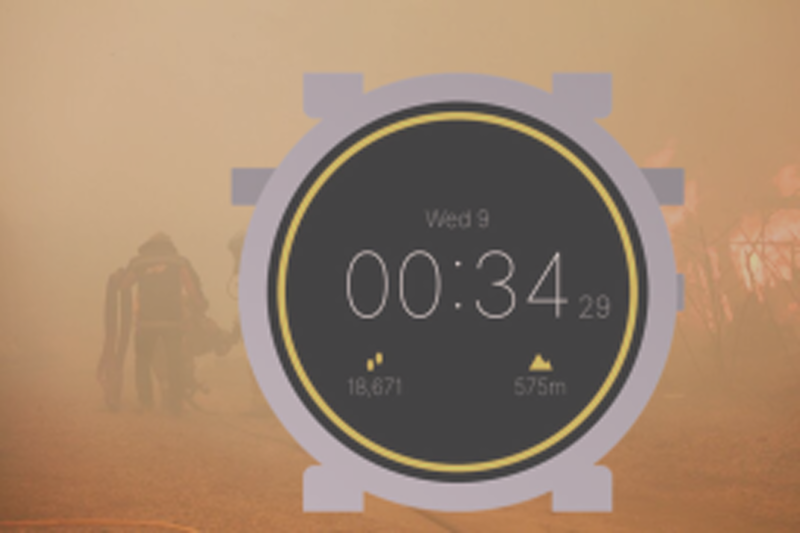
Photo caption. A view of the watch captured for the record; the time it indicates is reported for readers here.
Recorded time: 0:34:29
